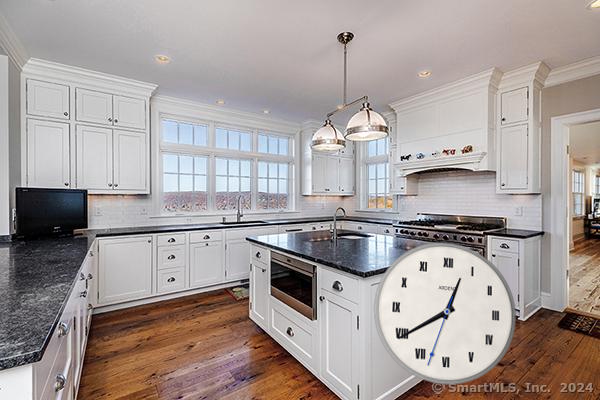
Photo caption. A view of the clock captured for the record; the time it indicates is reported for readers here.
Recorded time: 12:39:33
